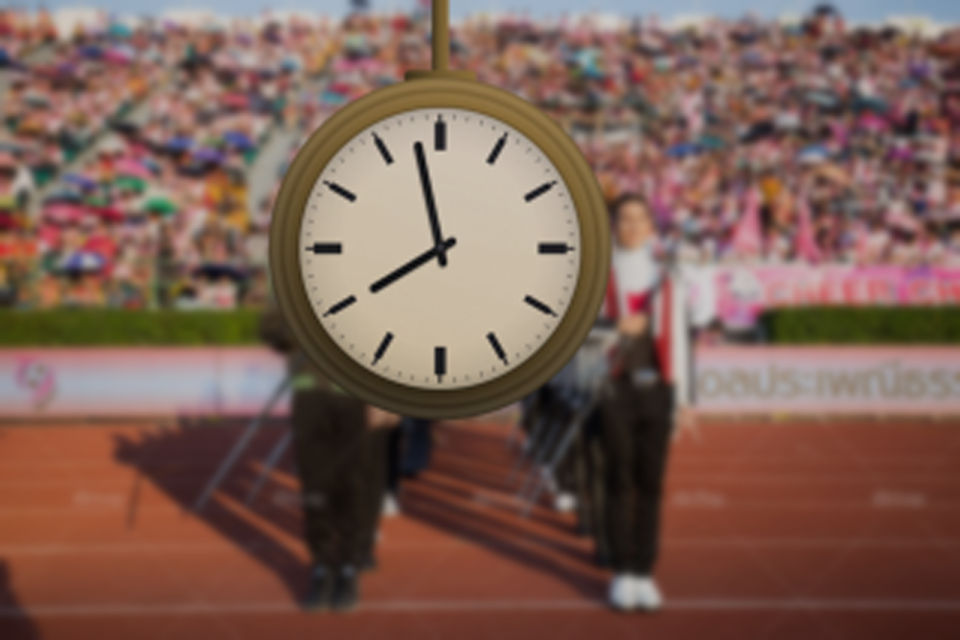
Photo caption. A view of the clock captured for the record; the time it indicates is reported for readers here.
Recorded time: 7:58
